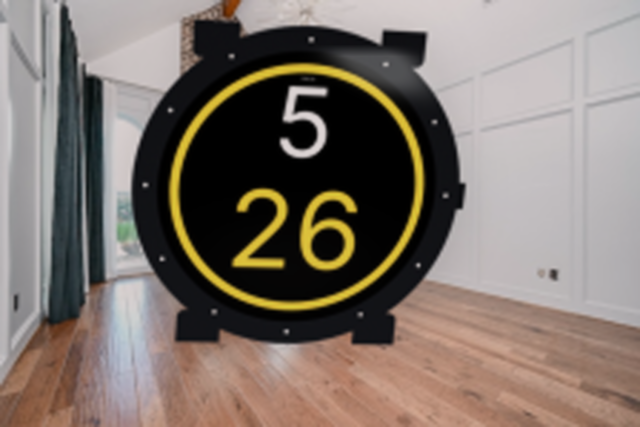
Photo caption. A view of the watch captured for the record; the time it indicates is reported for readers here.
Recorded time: 5:26
